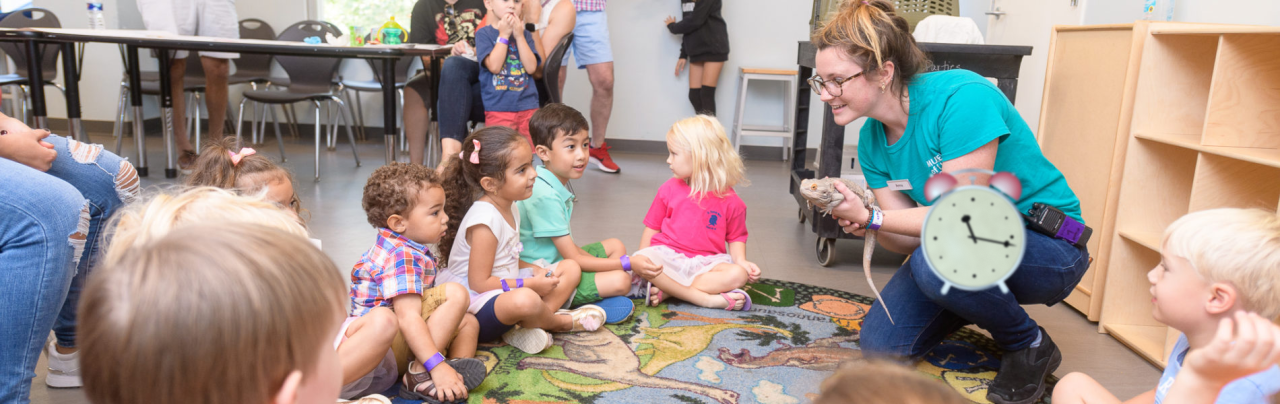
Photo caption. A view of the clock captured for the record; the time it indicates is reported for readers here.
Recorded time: 11:17
